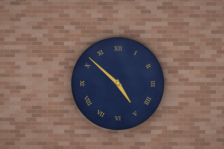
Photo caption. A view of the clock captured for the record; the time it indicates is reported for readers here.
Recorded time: 4:52
